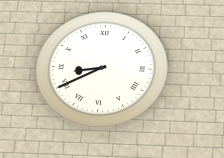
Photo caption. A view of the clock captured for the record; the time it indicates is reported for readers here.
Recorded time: 8:40
